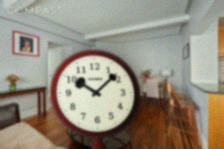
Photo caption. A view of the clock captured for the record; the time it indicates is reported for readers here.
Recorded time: 10:08
